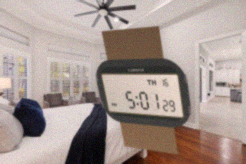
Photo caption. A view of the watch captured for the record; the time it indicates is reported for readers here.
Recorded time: 5:01:29
